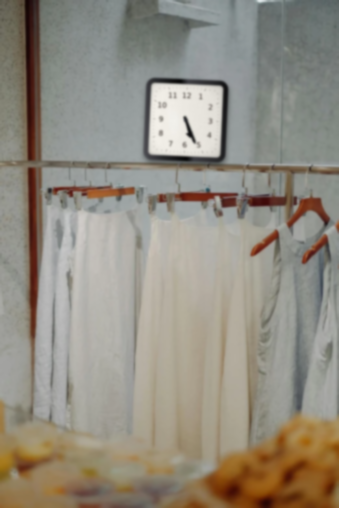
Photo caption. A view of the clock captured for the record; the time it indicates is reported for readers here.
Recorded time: 5:26
